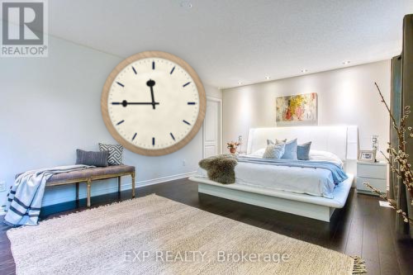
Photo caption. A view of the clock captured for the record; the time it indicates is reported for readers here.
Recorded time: 11:45
